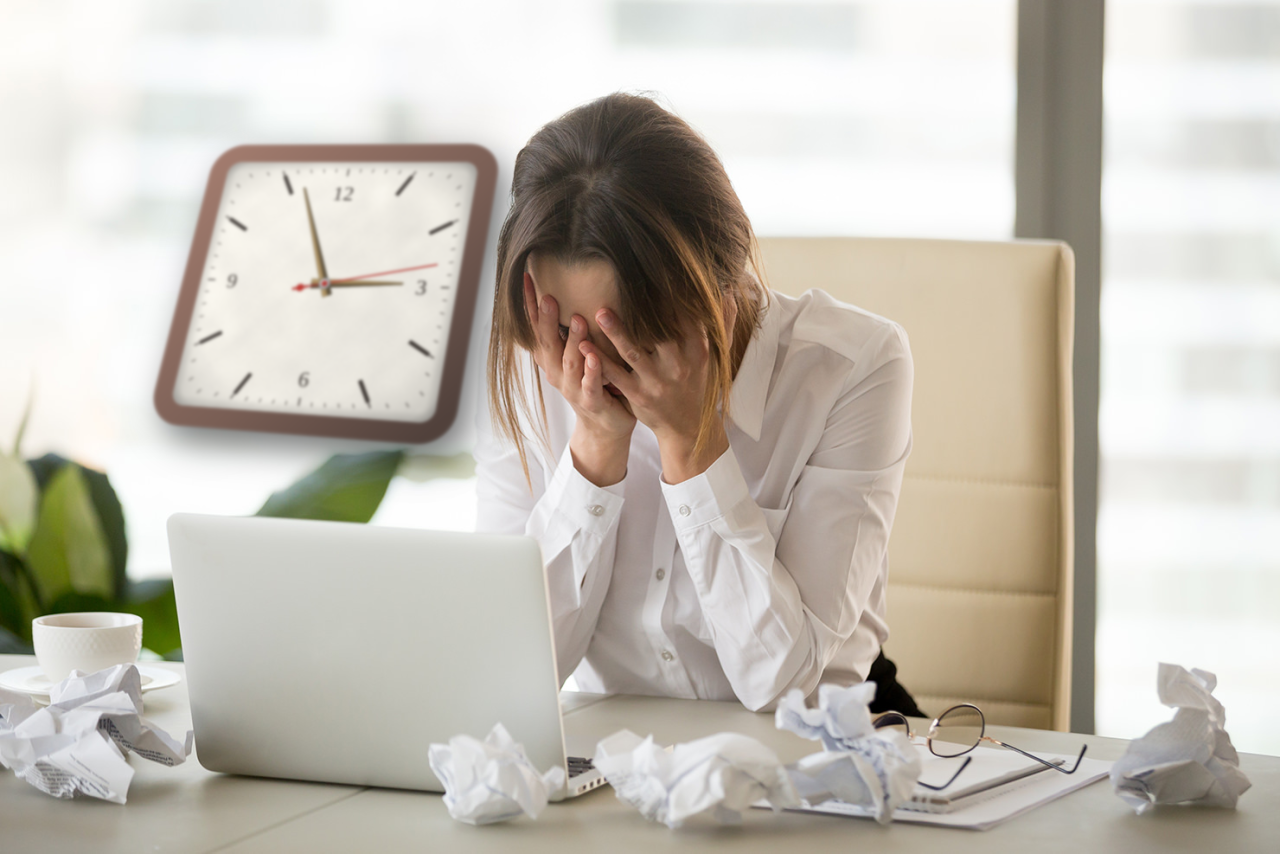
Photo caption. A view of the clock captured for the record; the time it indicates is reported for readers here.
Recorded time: 2:56:13
